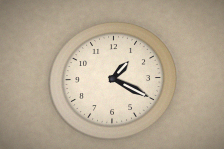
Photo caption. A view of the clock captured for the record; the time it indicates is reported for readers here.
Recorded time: 1:20
